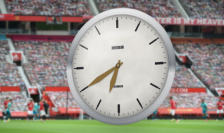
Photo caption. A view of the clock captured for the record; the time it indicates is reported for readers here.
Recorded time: 6:40
